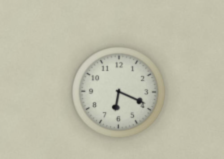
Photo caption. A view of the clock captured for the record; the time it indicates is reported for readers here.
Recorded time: 6:19
